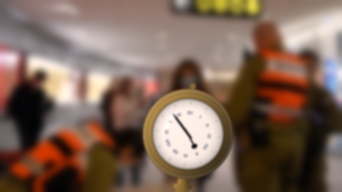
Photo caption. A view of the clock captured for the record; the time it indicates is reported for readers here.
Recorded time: 4:53
